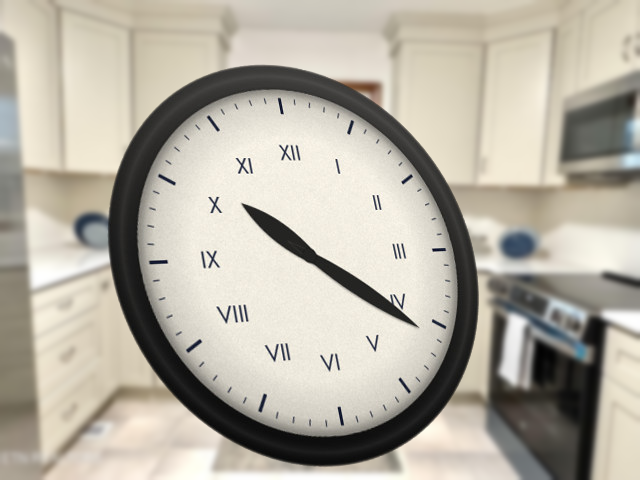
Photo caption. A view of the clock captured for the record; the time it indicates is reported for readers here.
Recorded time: 10:21
